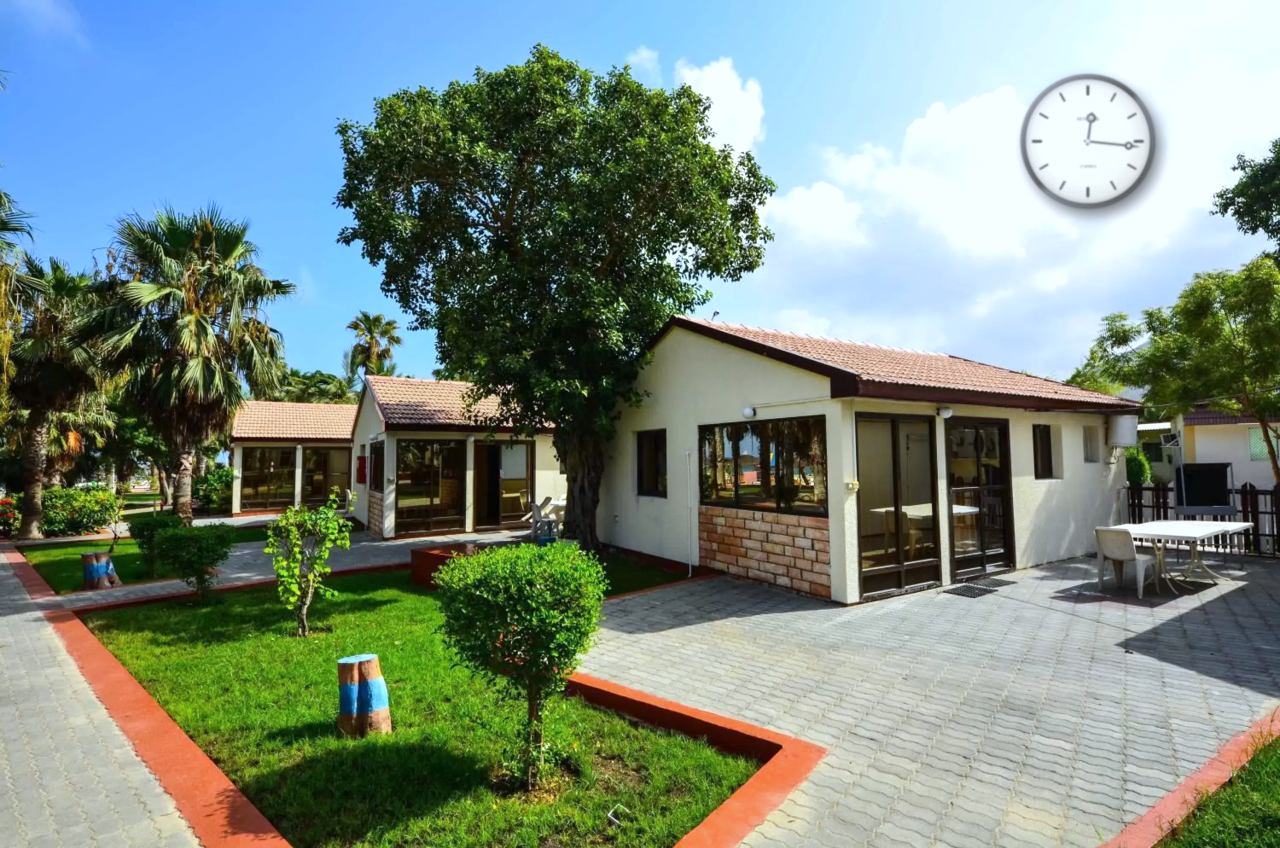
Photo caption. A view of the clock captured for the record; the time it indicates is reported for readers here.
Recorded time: 12:16
